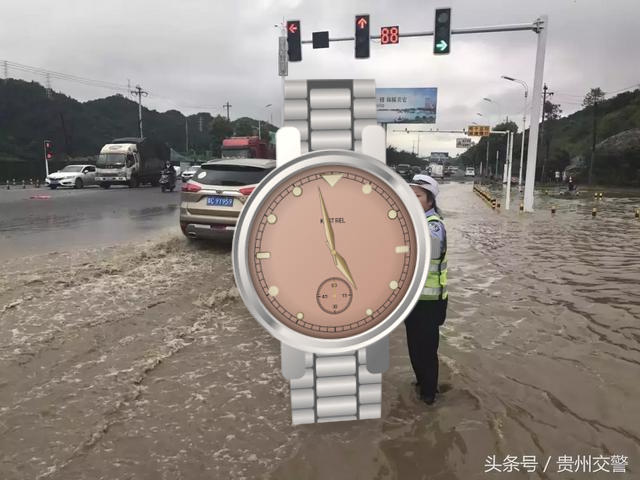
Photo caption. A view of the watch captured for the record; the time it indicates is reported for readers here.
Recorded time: 4:58
